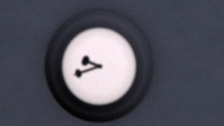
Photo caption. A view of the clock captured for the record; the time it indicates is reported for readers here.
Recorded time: 9:42
